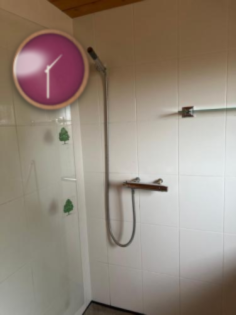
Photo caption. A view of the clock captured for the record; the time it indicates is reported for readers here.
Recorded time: 1:30
